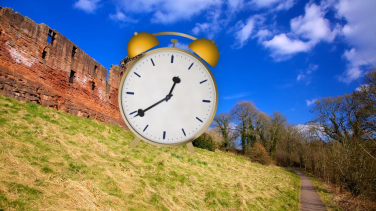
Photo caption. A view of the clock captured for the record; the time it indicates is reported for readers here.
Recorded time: 12:39
